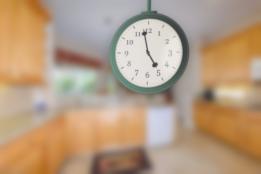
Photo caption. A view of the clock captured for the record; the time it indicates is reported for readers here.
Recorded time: 4:58
